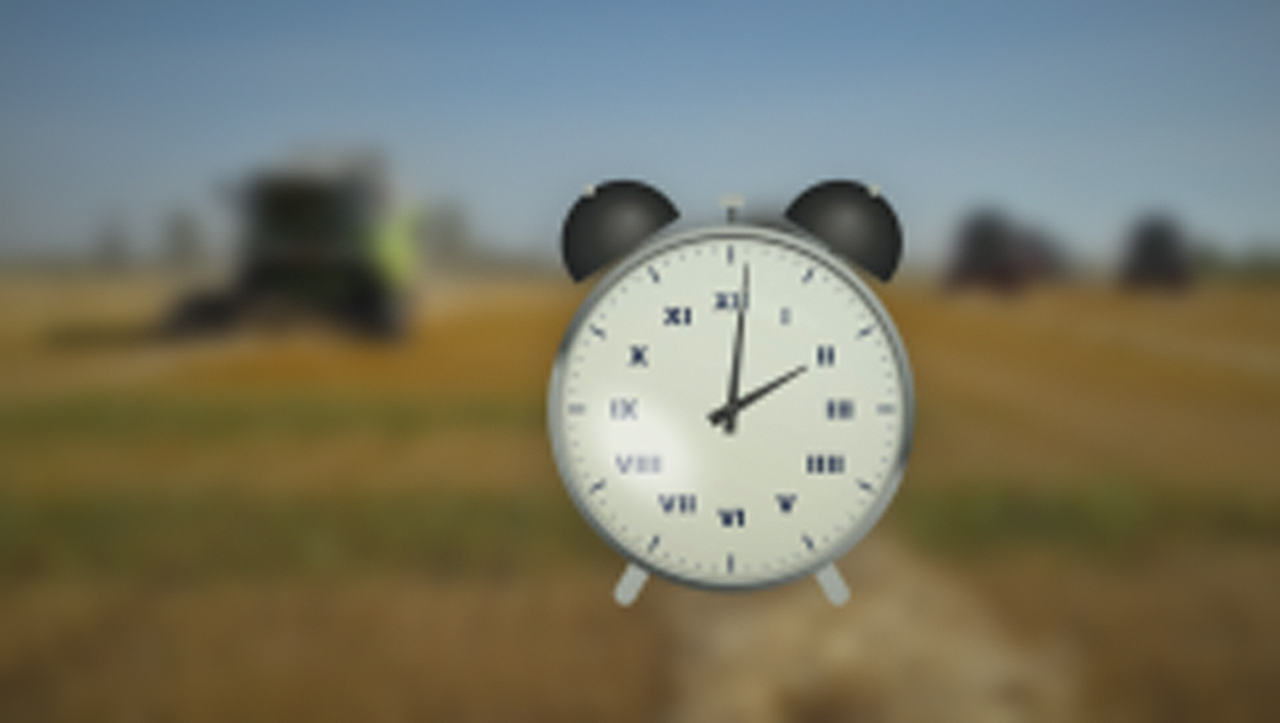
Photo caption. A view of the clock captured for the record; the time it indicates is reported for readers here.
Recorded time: 2:01
